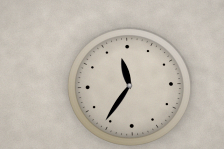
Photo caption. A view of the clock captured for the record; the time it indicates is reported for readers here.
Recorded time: 11:36
